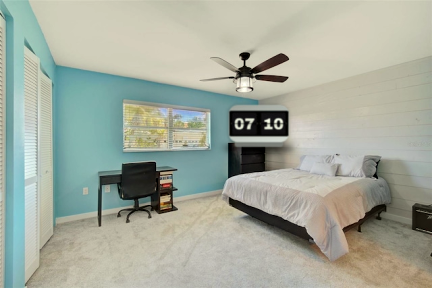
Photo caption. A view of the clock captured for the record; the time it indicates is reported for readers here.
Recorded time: 7:10
